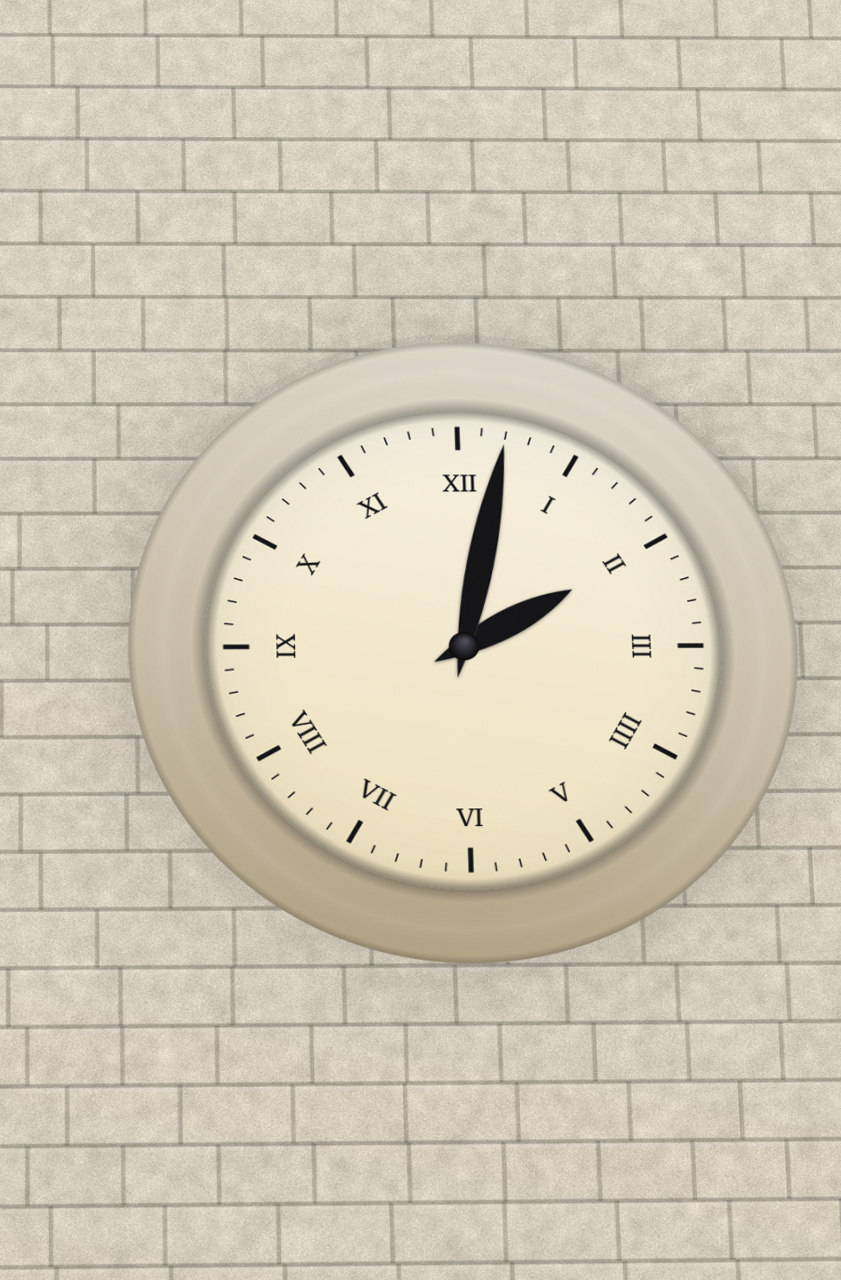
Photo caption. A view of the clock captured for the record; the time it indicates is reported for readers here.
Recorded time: 2:02
